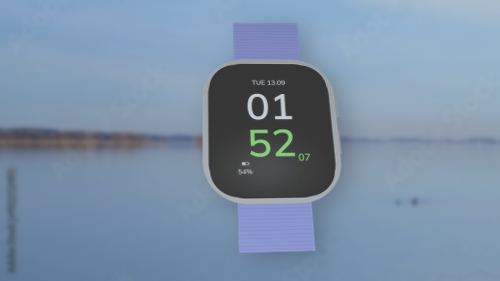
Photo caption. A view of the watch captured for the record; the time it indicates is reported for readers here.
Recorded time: 1:52:07
